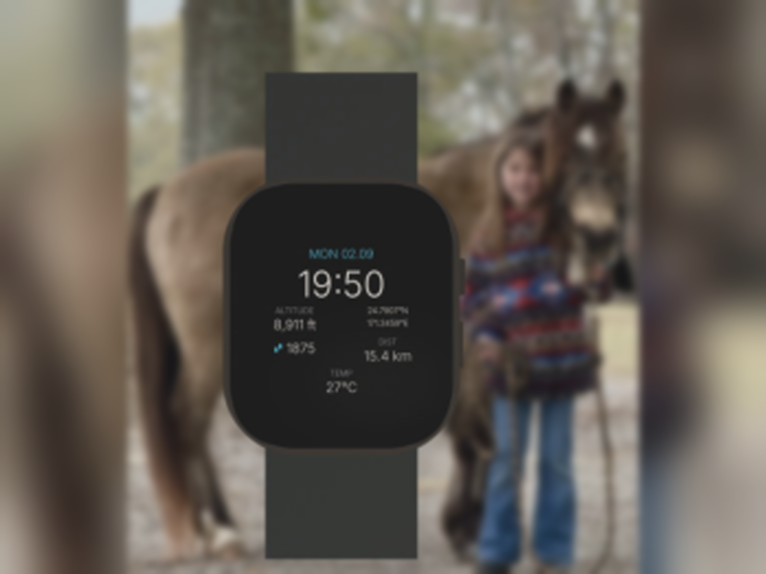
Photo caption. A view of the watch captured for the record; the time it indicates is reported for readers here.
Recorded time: 19:50
